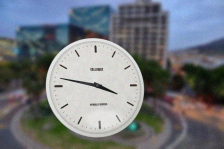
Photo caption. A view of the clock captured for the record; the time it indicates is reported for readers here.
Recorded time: 3:47
